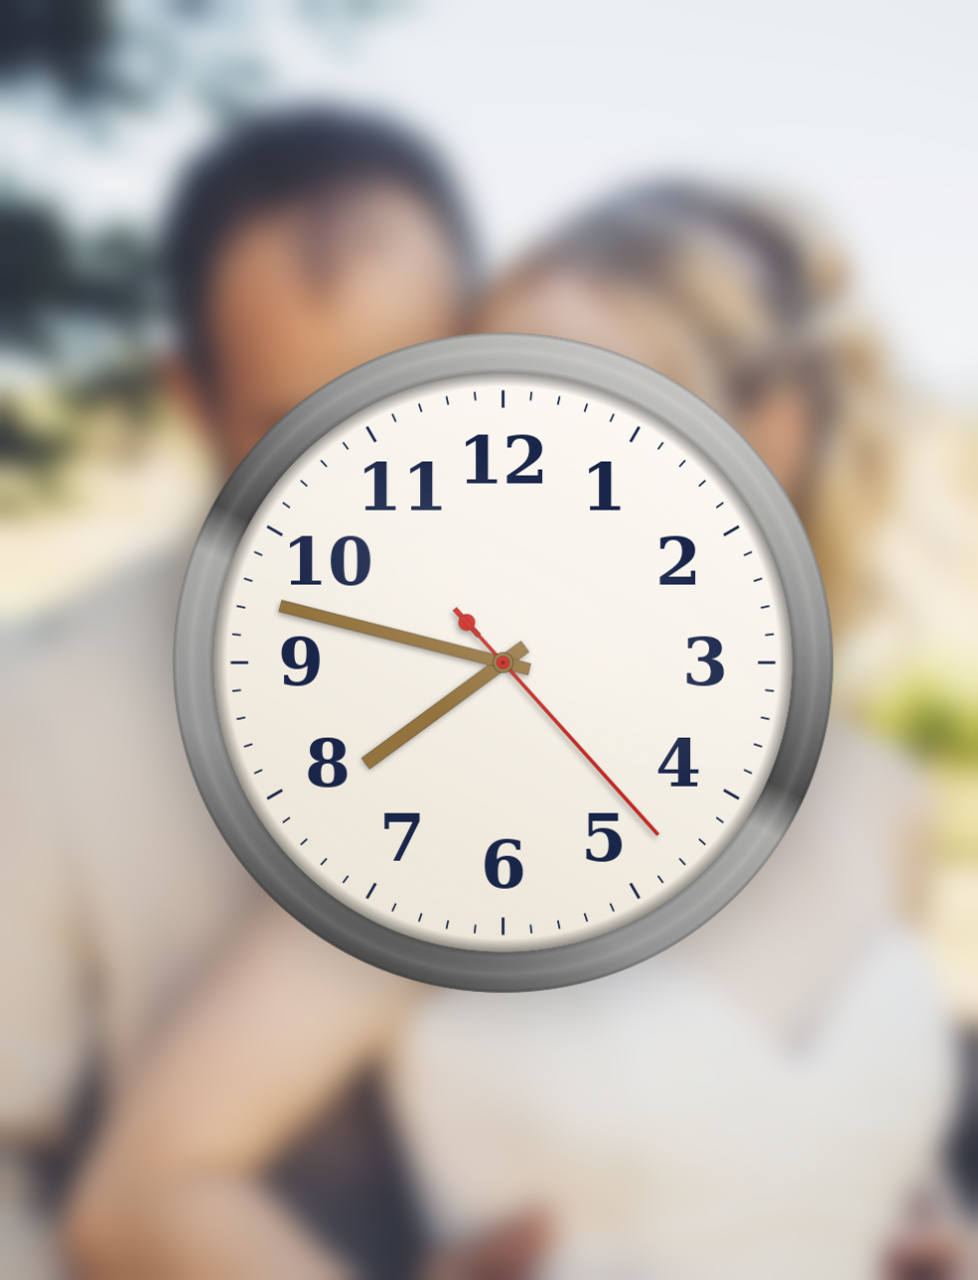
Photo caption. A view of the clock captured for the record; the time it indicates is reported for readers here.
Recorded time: 7:47:23
